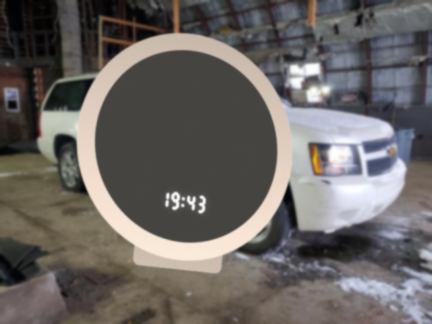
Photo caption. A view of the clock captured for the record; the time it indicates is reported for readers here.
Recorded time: 19:43
